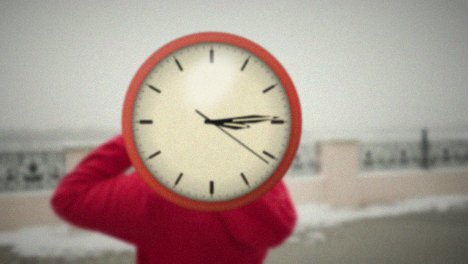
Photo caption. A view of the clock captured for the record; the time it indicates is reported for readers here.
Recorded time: 3:14:21
